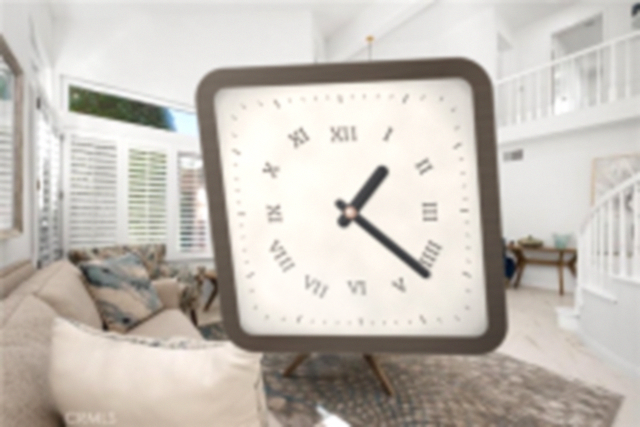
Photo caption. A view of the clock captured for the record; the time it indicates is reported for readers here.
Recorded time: 1:22
